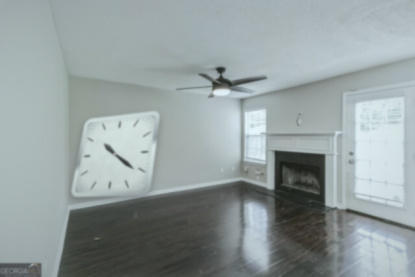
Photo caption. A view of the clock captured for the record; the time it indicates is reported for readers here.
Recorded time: 10:21
